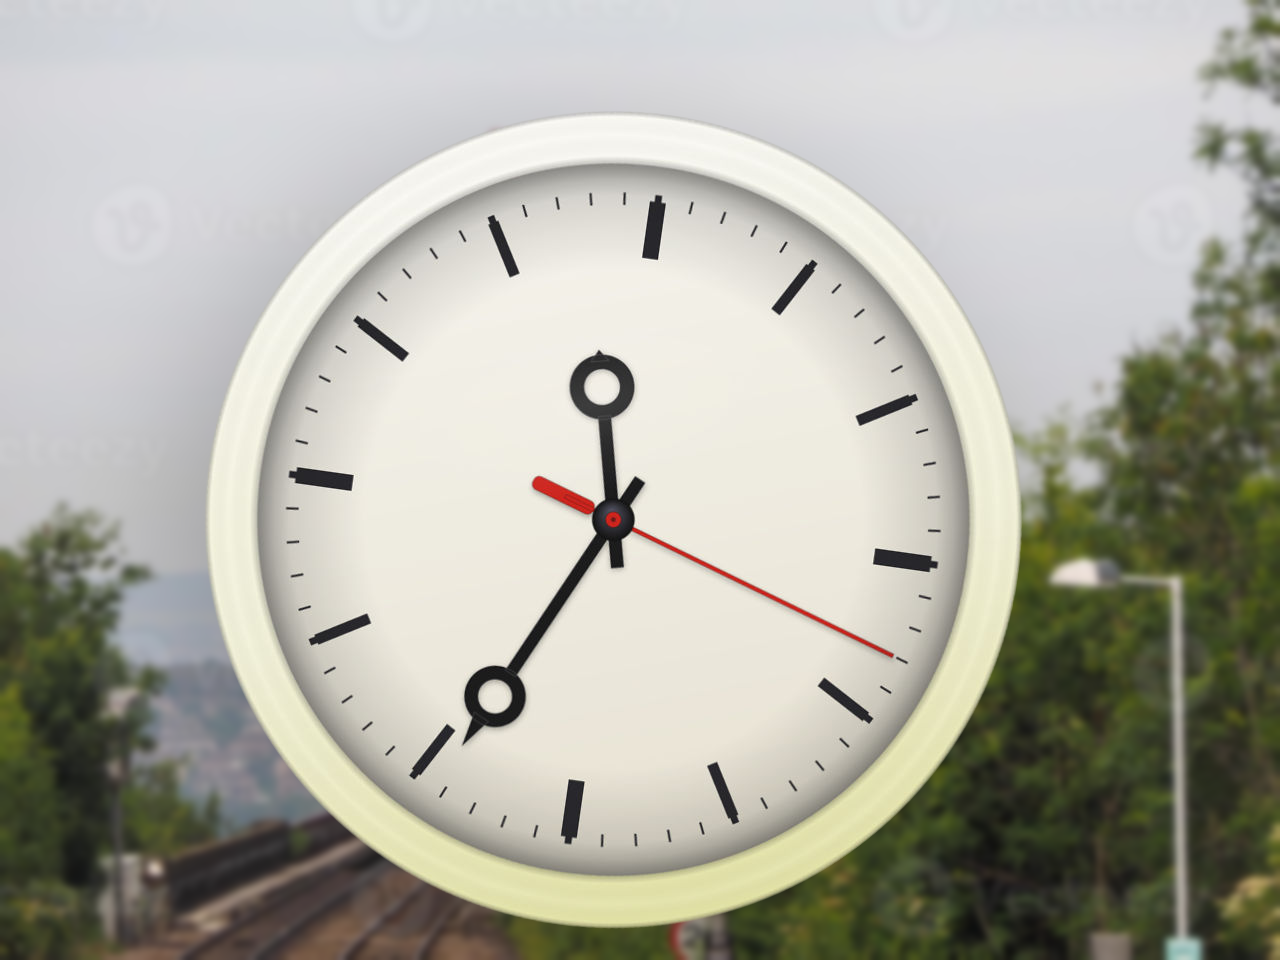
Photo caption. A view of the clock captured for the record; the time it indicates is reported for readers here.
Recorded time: 11:34:18
